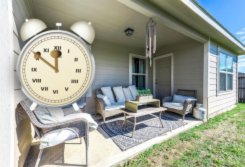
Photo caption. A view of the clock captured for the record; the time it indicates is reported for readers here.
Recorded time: 11:51
